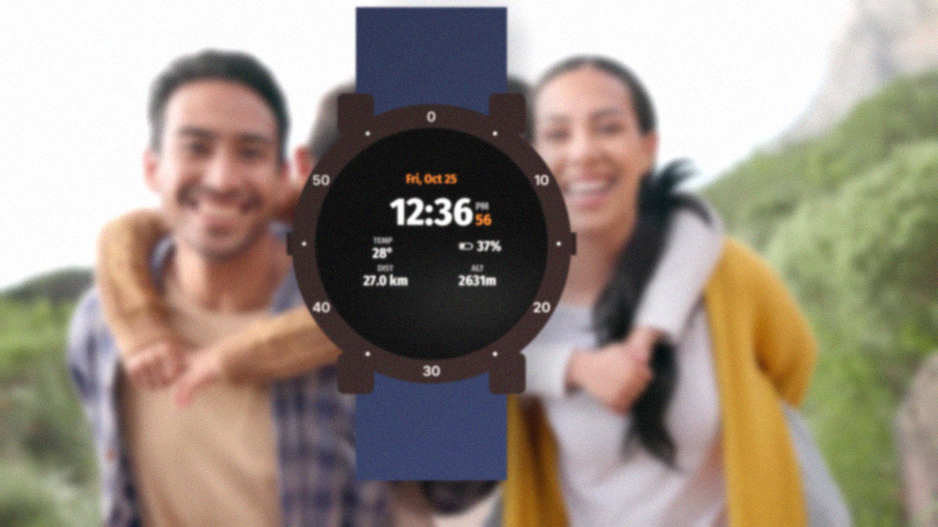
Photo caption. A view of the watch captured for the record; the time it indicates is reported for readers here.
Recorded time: 12:36:56
